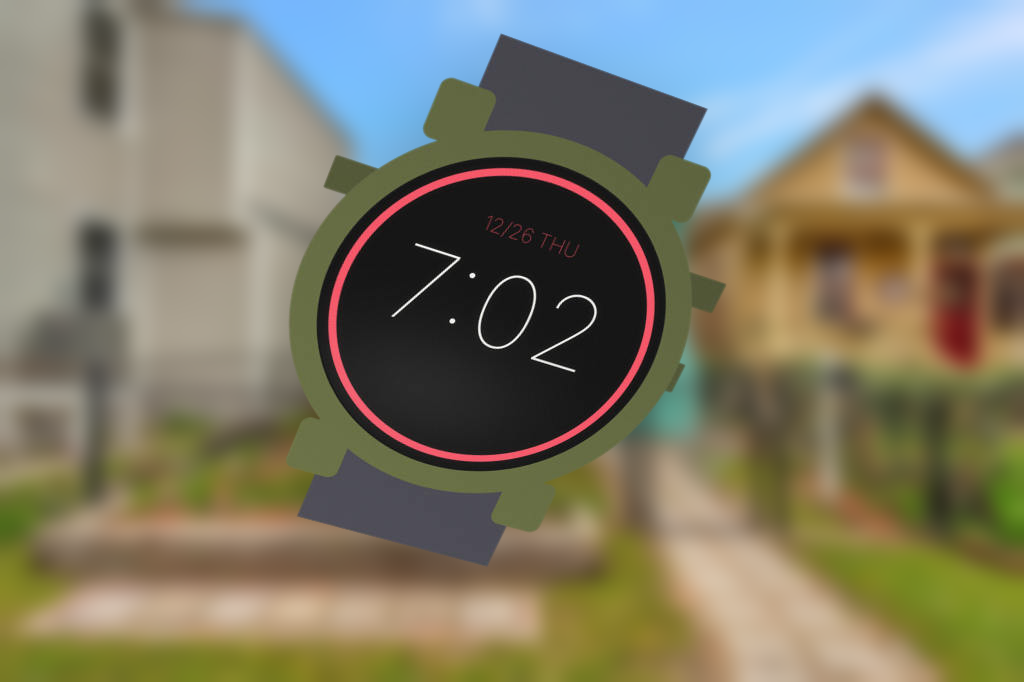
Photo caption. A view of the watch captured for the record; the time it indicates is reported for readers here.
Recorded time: 7:02
